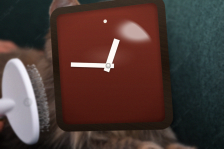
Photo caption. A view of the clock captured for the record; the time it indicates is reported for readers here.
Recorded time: 12:46
